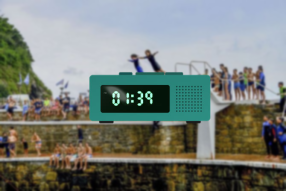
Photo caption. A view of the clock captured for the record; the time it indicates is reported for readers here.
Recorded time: 1:39
